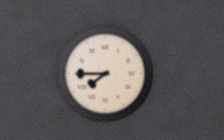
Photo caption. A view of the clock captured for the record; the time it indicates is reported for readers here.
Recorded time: 7:45
